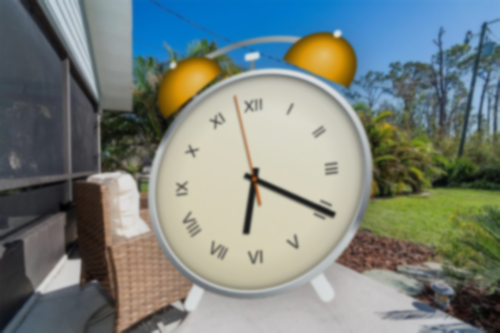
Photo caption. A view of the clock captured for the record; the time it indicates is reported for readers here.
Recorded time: 6:19:58
